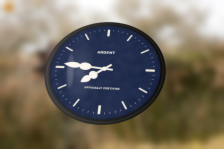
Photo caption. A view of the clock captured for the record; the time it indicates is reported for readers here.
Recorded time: 7:46
